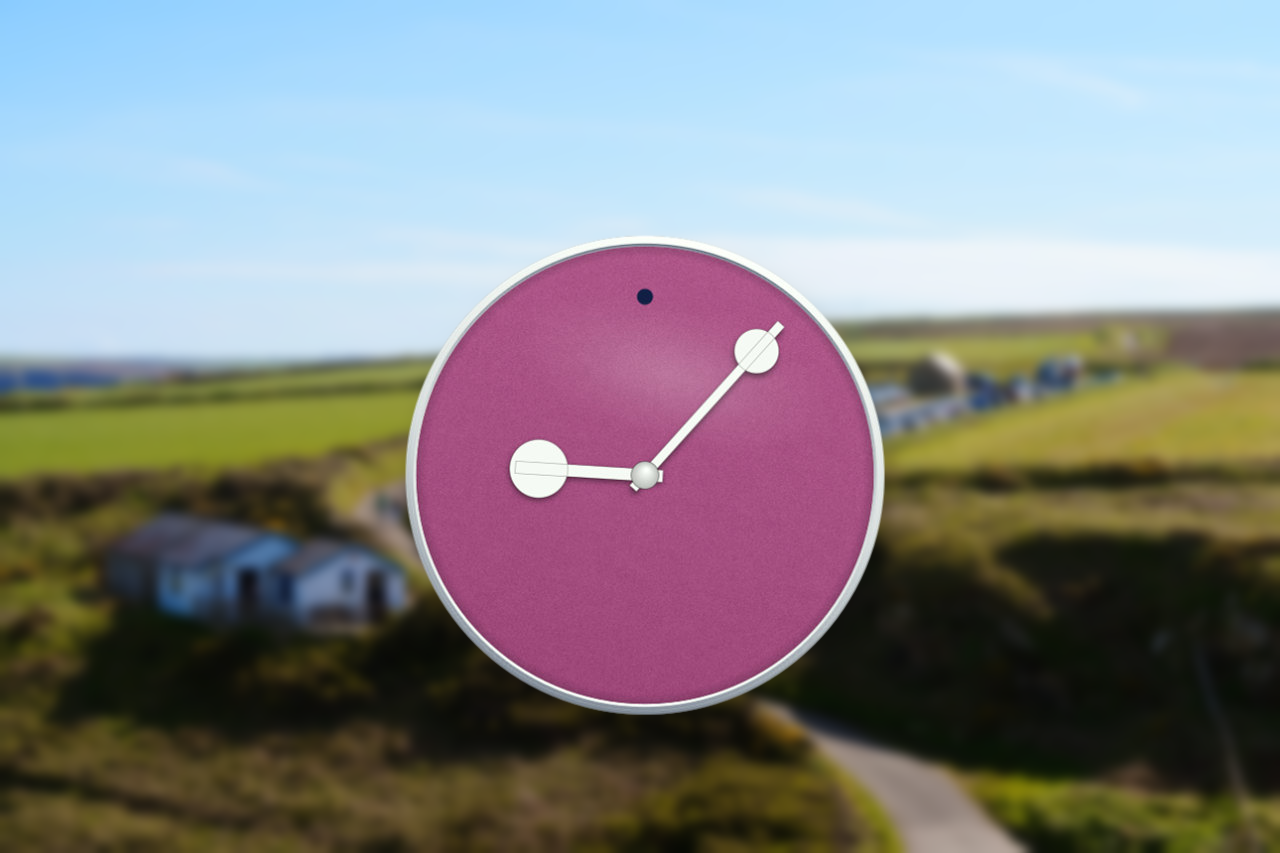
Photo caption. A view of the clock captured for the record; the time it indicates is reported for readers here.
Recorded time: 9:07
